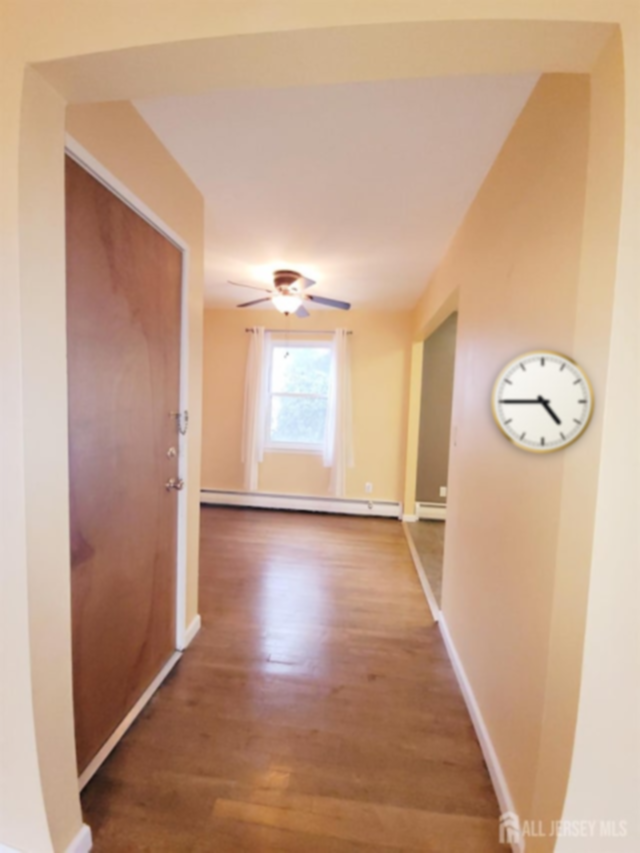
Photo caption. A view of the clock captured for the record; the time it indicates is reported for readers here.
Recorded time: 4:45
